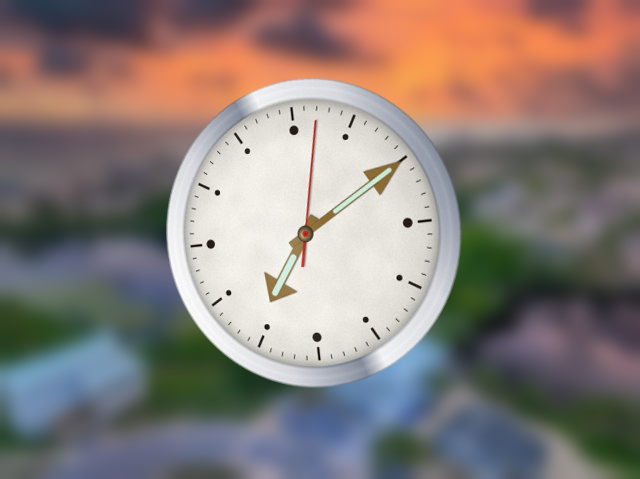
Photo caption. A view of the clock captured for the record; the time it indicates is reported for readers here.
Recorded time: 7:10:02
